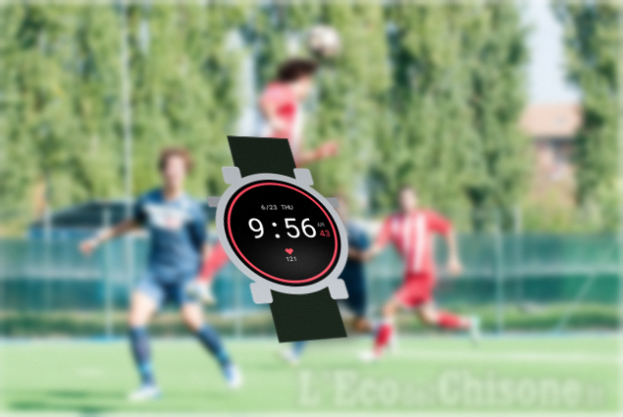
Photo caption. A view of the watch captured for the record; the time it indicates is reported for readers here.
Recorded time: 9:56:43
